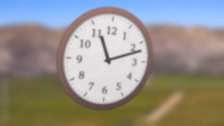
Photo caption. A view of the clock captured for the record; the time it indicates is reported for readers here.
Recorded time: 11:12
